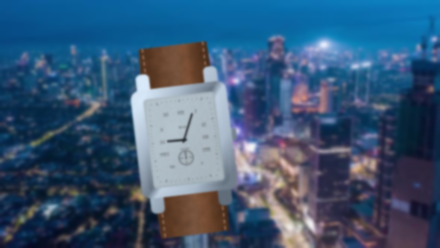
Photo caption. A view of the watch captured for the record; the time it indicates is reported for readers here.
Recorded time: 9:04
